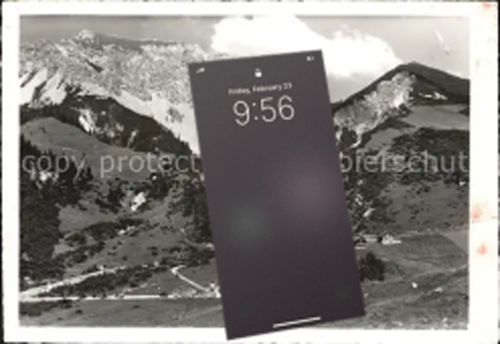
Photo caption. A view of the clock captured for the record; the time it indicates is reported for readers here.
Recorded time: 9:56
